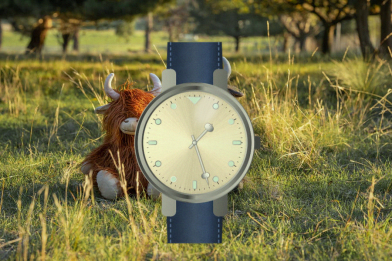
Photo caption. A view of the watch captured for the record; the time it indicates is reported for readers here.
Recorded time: 1:27
